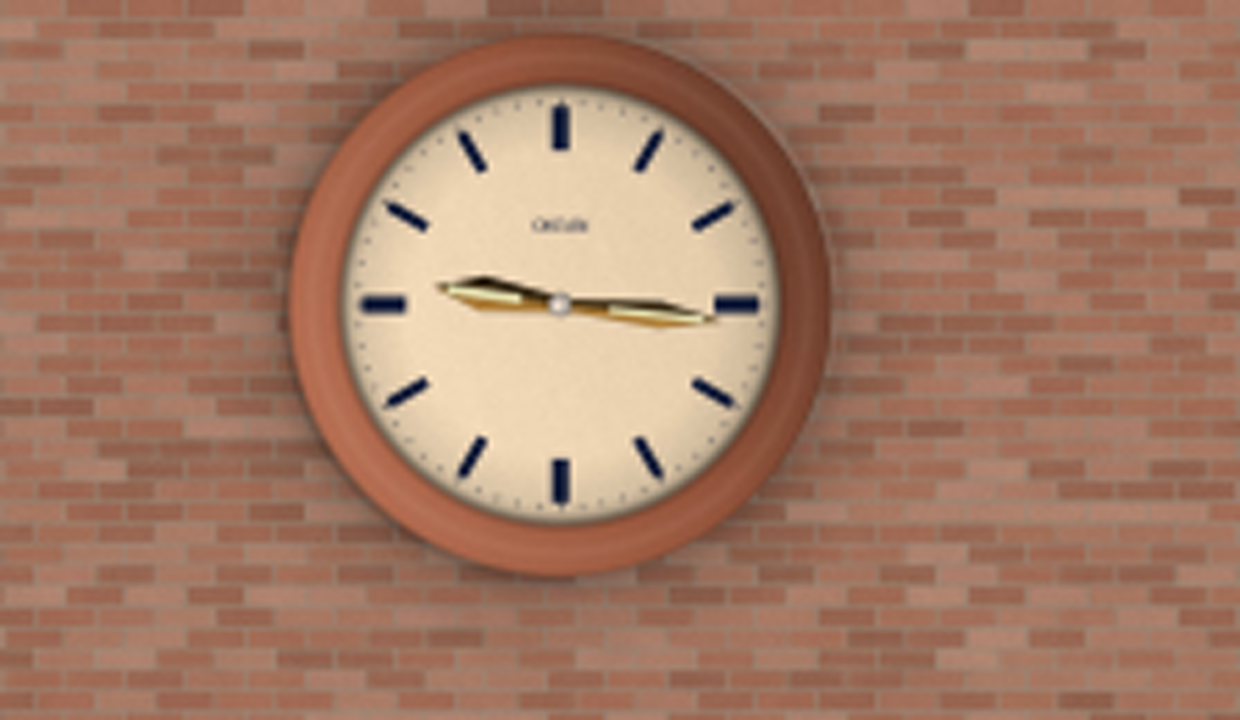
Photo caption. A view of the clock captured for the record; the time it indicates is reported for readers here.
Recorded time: 9:16
